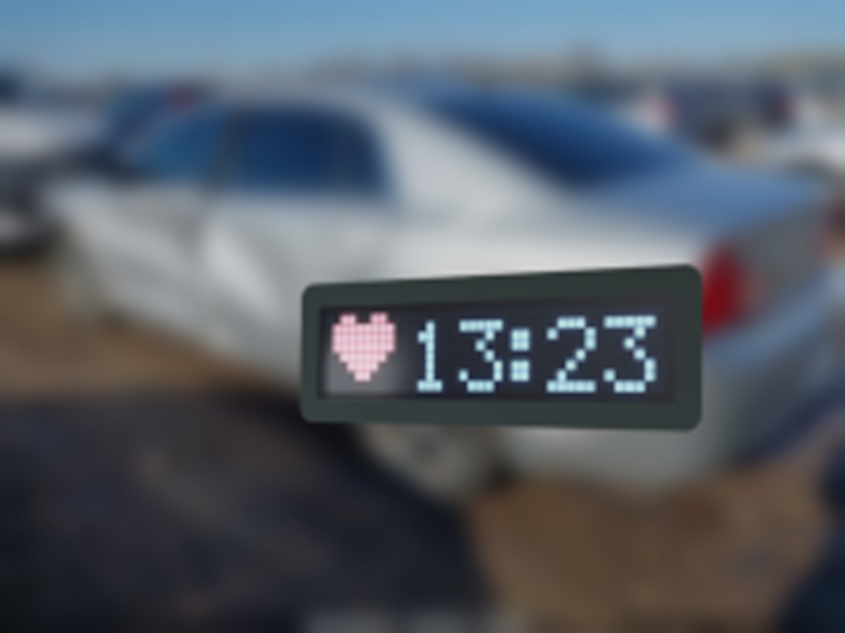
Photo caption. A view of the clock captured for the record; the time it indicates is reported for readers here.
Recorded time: 13:23
